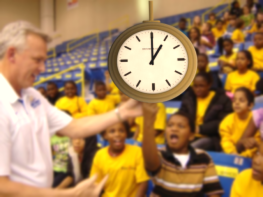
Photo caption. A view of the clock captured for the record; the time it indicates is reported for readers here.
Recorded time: 1:00
